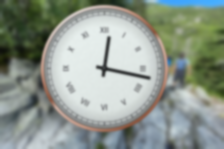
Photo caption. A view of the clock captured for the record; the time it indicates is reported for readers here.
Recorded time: 12:17
